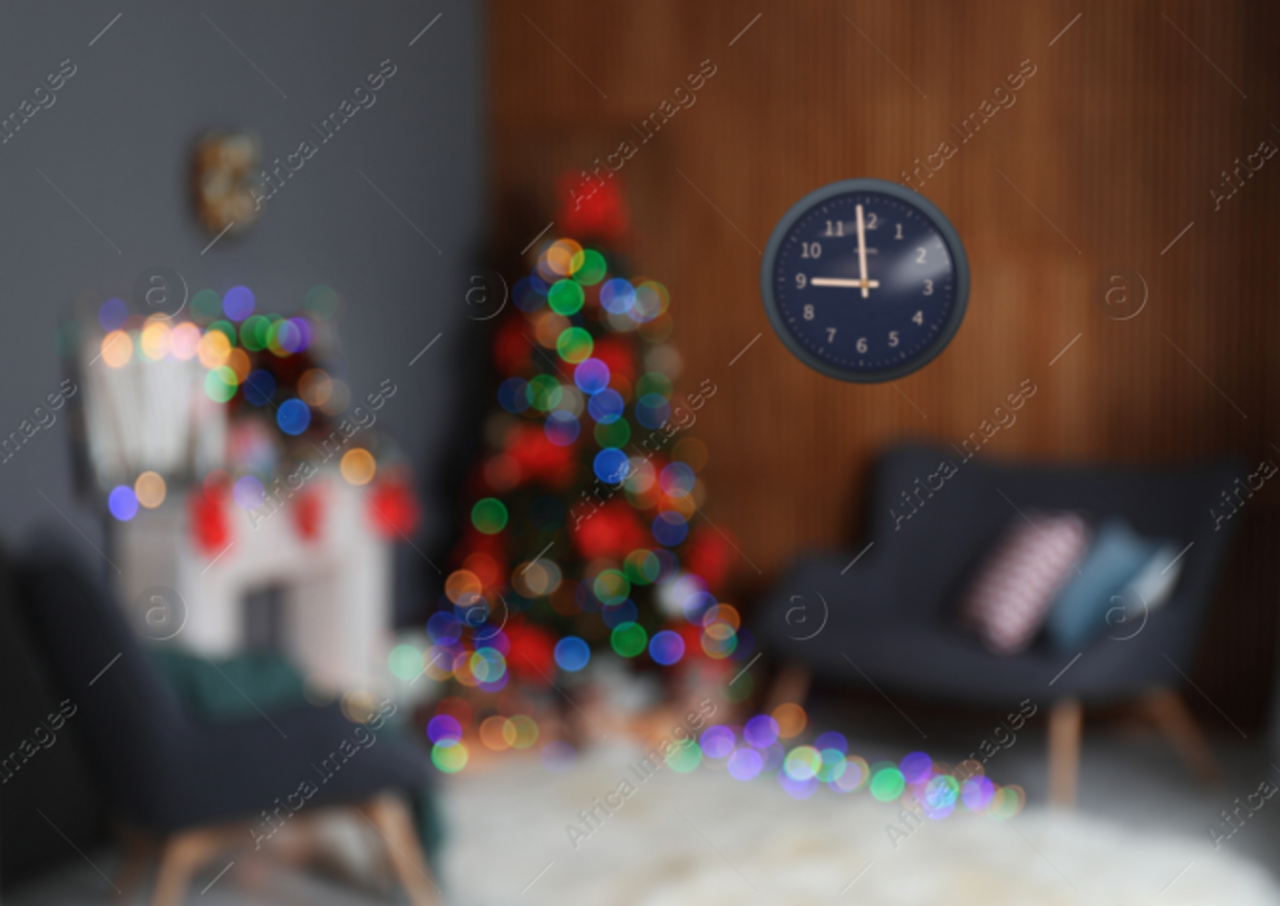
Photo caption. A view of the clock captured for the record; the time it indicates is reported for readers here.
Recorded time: 8:59
